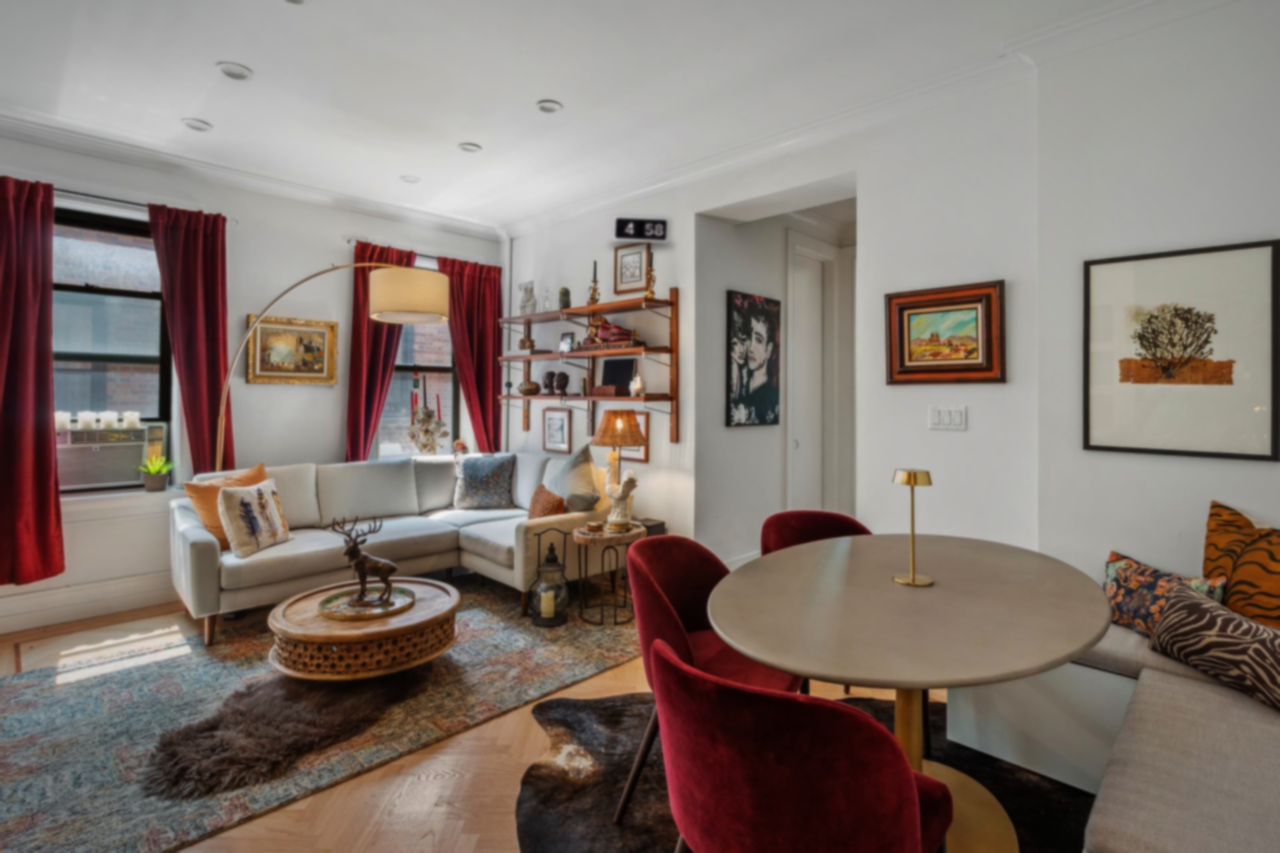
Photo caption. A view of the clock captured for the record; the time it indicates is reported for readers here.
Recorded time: 4:58
